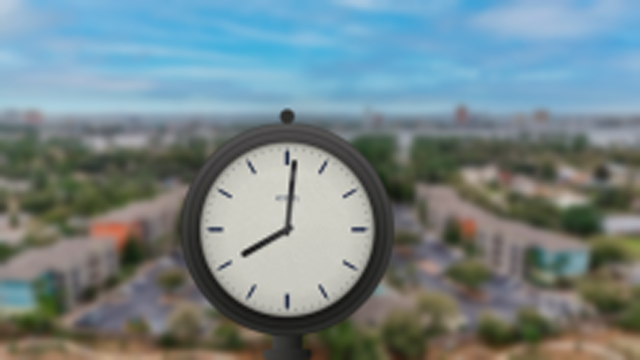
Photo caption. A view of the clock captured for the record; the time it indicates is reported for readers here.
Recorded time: 8:01
